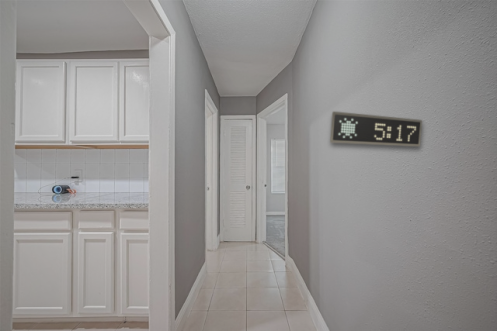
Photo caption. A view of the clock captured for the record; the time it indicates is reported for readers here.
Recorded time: 5:17
